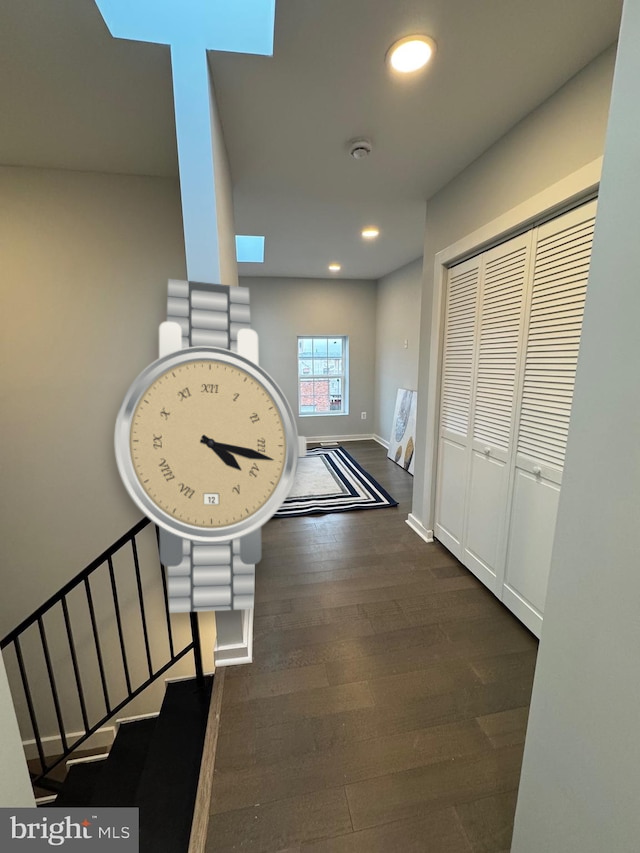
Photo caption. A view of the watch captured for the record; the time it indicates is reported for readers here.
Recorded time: 4:17
